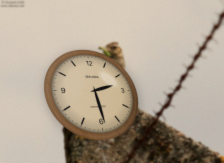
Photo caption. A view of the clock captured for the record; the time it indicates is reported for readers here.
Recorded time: 2:29
